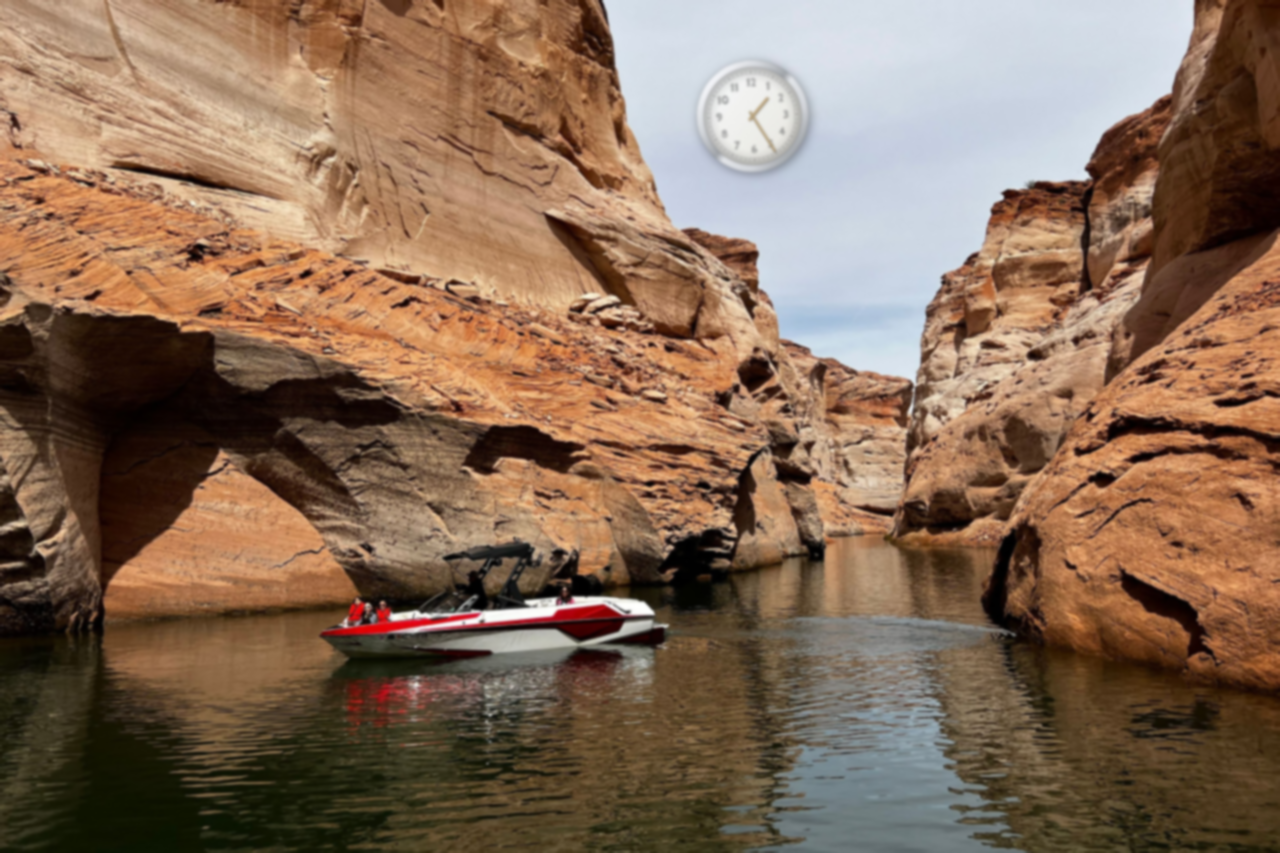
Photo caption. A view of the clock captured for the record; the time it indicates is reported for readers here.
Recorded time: 1:25
